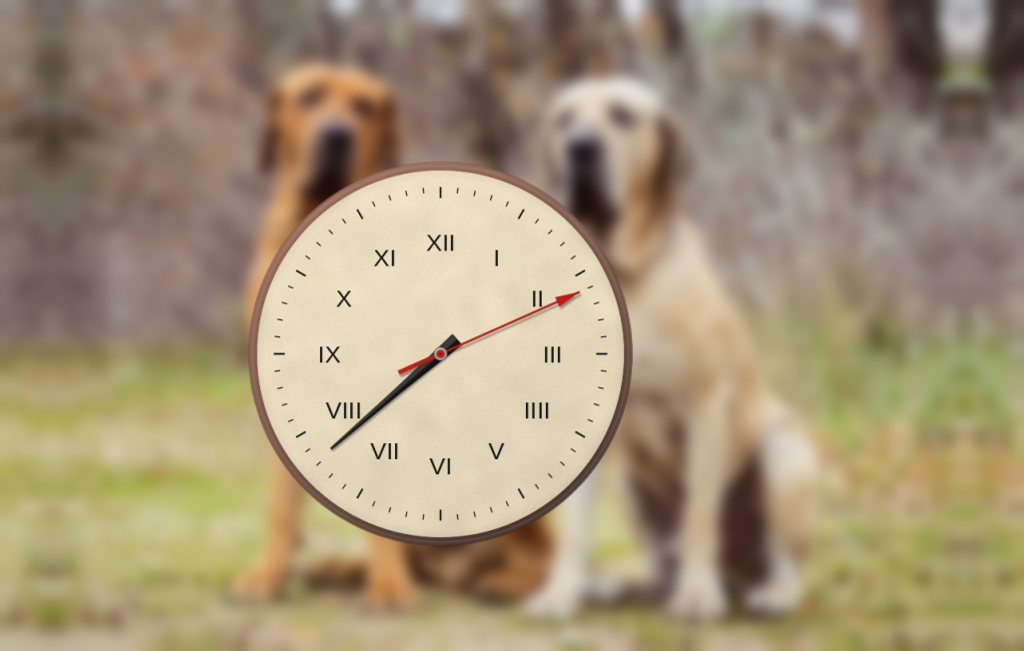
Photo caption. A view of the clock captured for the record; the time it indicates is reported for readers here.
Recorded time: 7:38:11
